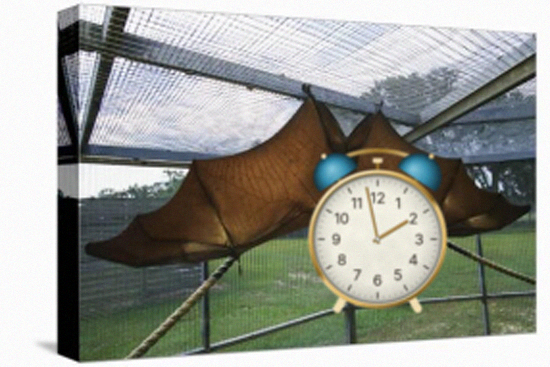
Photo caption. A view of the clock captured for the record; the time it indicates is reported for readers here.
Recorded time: 1:58
